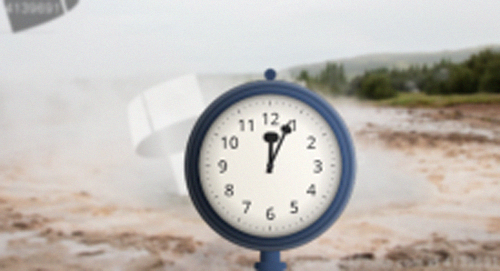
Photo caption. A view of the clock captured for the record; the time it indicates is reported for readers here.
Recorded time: 12:04
